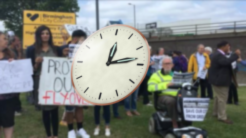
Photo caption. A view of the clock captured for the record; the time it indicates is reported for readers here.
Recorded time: 12:13
